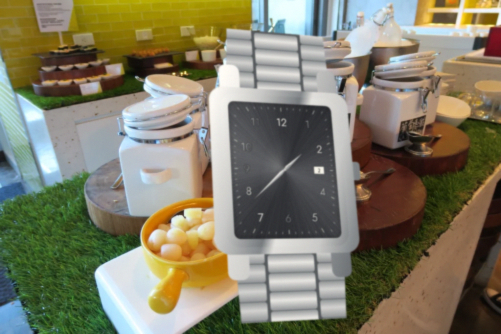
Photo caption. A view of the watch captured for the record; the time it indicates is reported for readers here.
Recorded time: 1:38
